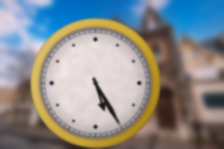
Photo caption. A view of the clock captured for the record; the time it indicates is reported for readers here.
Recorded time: 5:25
